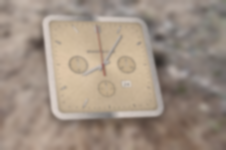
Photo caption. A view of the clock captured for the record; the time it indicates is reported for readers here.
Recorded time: 8:06
